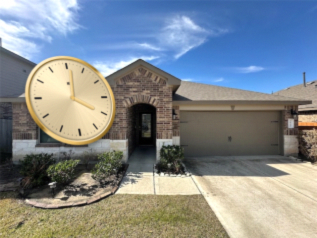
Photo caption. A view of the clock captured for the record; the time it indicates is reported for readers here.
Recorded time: 4:01
